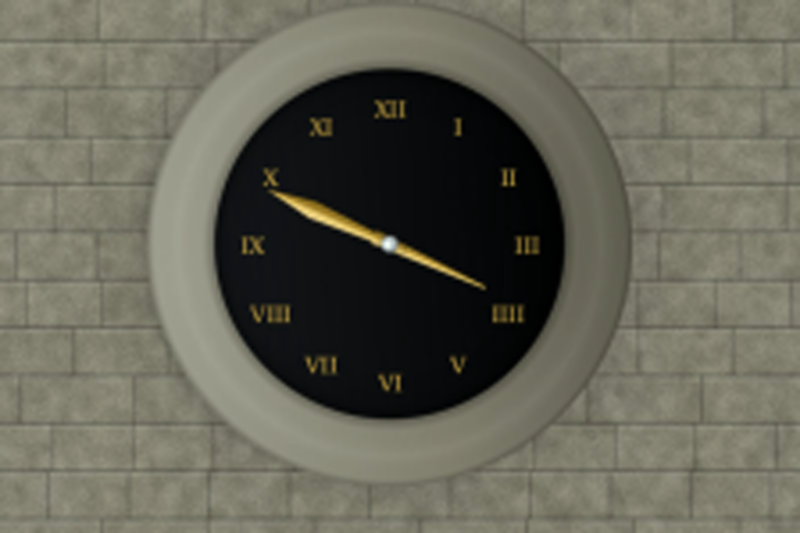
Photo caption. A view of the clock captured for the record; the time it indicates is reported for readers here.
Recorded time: 3:49
